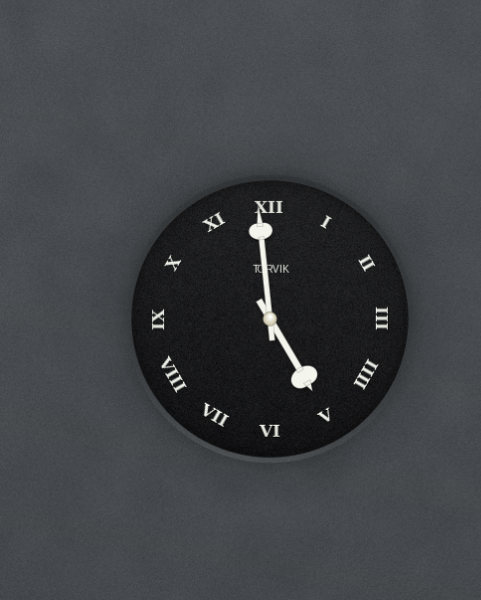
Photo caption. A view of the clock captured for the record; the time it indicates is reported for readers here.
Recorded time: 4:59
